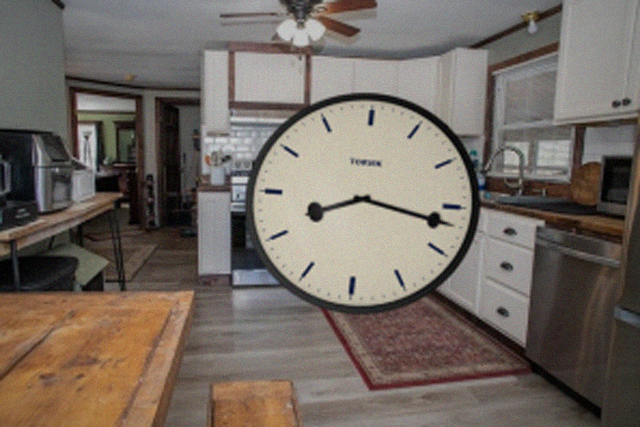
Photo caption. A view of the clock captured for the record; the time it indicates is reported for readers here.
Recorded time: 8:17
